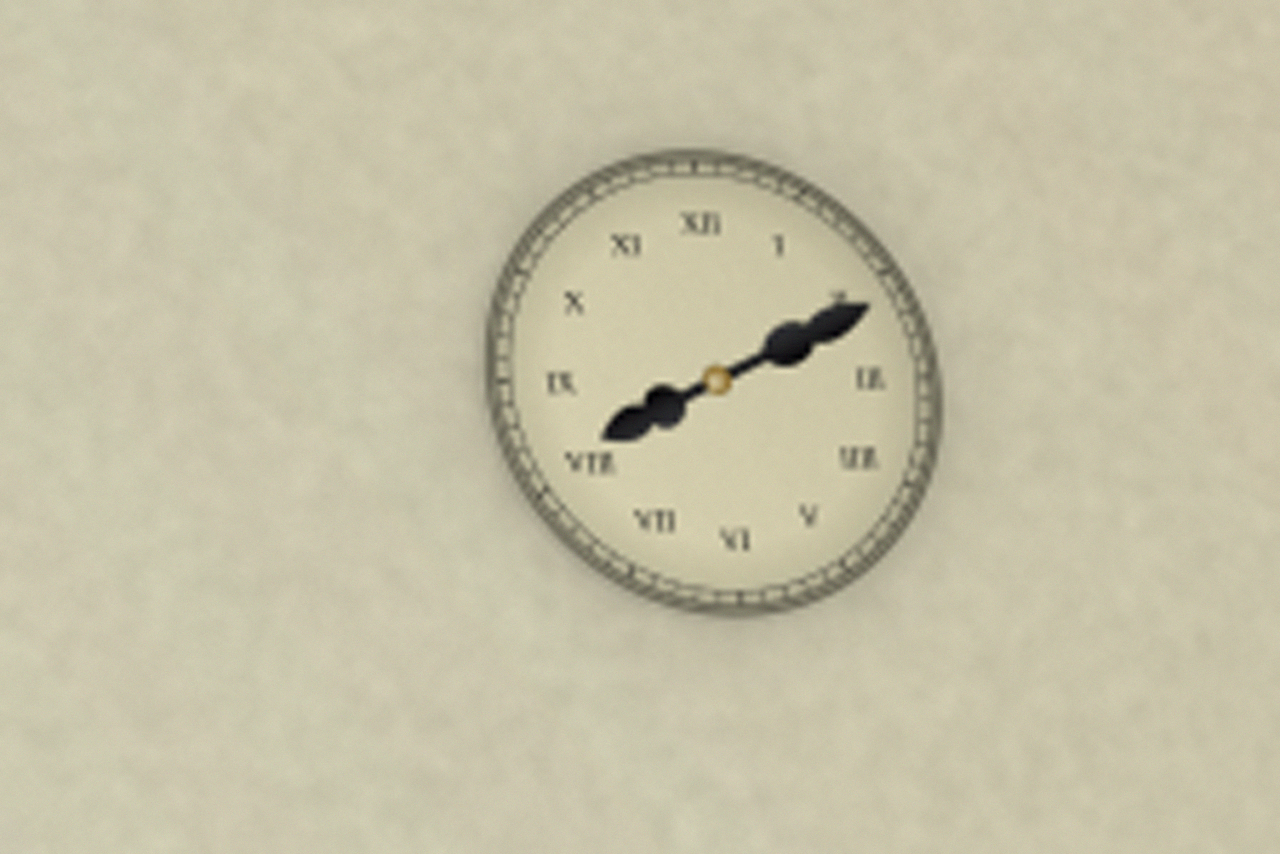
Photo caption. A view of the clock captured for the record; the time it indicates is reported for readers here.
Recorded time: 8:11
